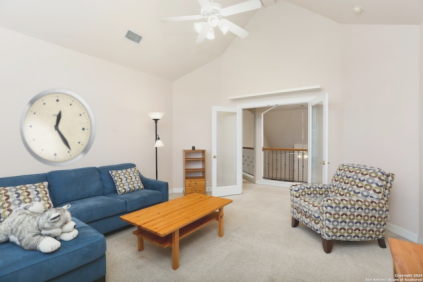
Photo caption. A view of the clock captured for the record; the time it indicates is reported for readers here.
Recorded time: 12:24
